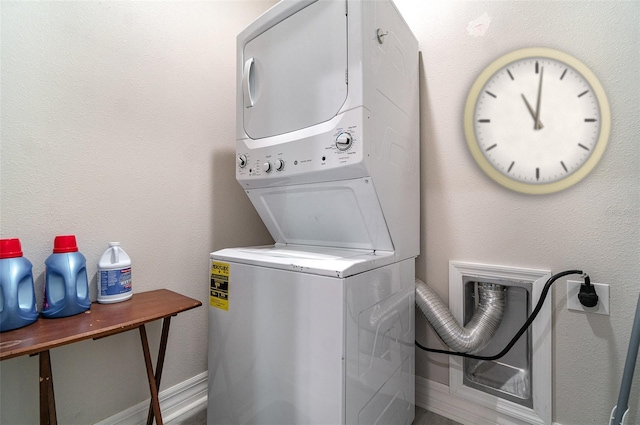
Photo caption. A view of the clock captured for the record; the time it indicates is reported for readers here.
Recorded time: 11:01
